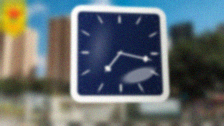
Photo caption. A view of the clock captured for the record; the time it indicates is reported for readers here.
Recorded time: 7:17
